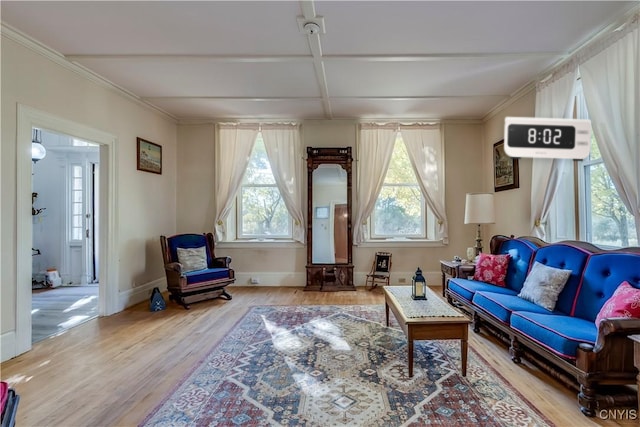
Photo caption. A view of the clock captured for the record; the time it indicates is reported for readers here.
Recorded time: 8:02
